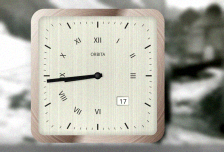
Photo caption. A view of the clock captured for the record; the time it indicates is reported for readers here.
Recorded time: 8:44
